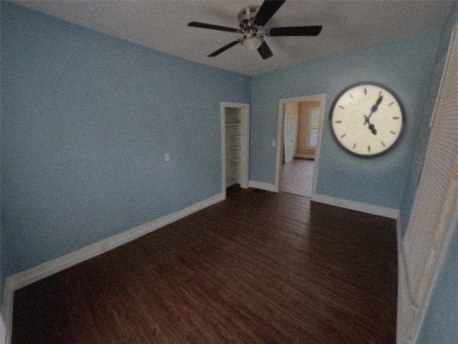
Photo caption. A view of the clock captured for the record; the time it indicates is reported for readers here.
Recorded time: 5:06
